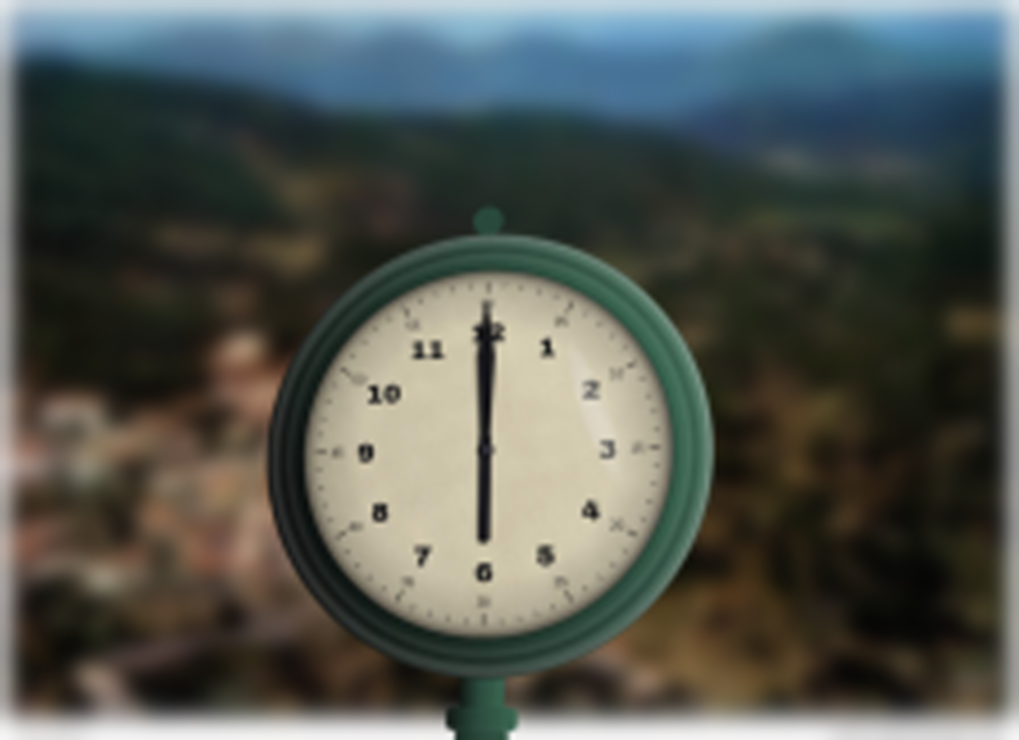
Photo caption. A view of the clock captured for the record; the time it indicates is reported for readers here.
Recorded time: 6:00
